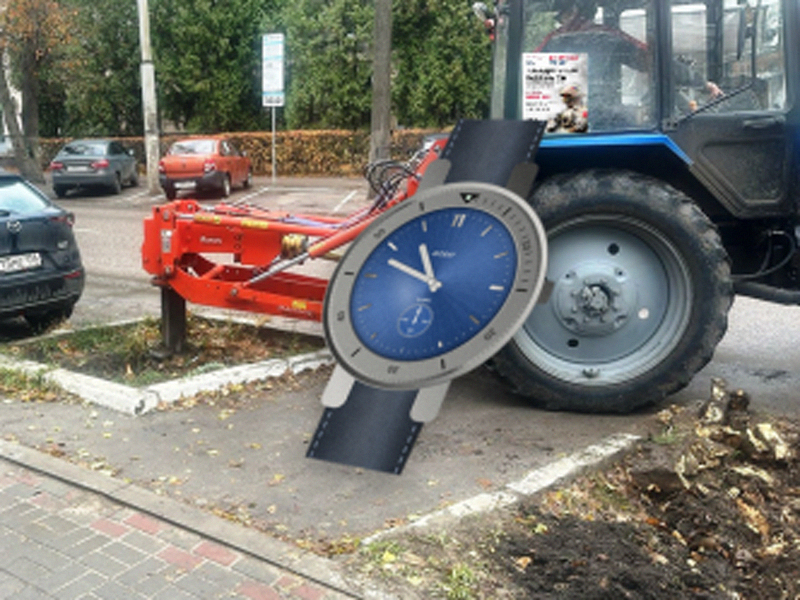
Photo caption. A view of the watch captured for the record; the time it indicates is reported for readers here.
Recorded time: 10:48
